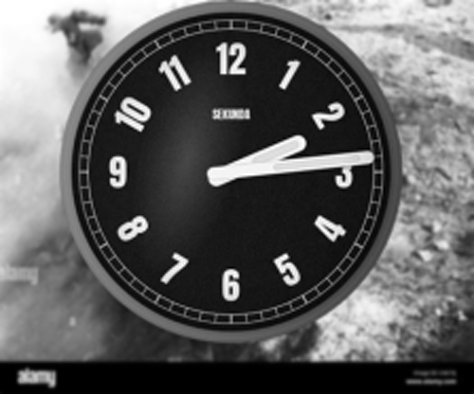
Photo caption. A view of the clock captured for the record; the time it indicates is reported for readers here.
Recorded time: 2:14
